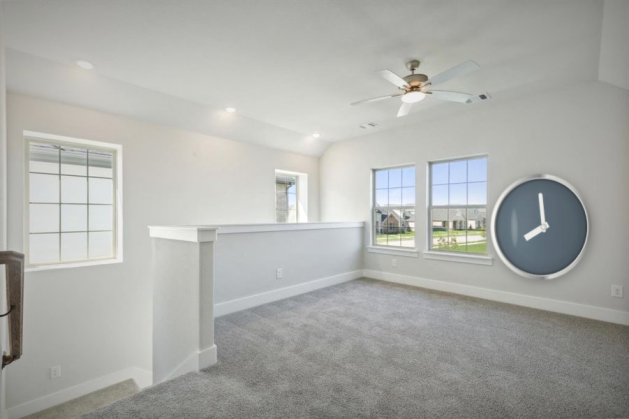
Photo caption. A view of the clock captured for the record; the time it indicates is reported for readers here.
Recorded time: 7:59
